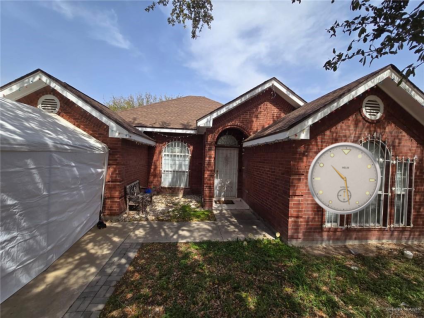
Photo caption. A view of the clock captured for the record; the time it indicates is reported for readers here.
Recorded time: 10:28
